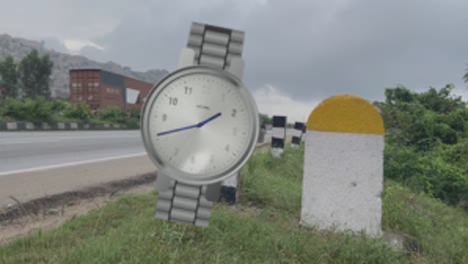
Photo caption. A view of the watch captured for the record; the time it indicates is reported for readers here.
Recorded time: 1:41
